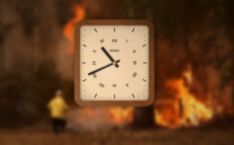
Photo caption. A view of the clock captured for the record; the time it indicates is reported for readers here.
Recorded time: 10:41
